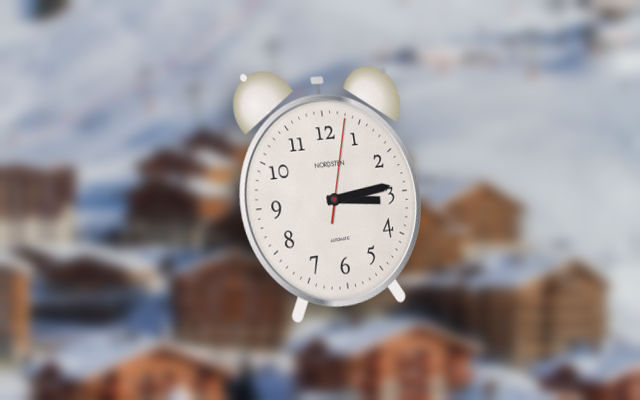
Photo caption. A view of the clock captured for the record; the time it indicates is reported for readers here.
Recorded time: 3:14:03
